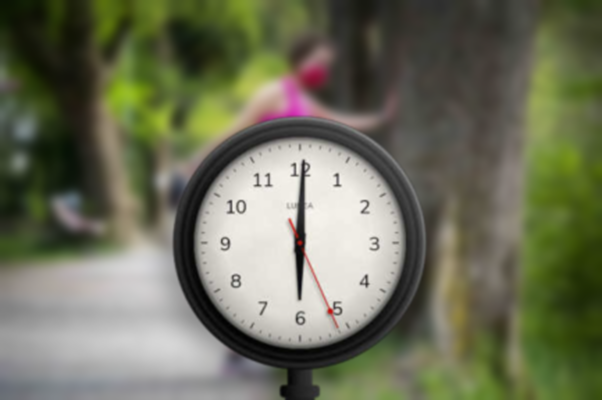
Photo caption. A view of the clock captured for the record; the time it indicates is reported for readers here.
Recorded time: 6:00:26
